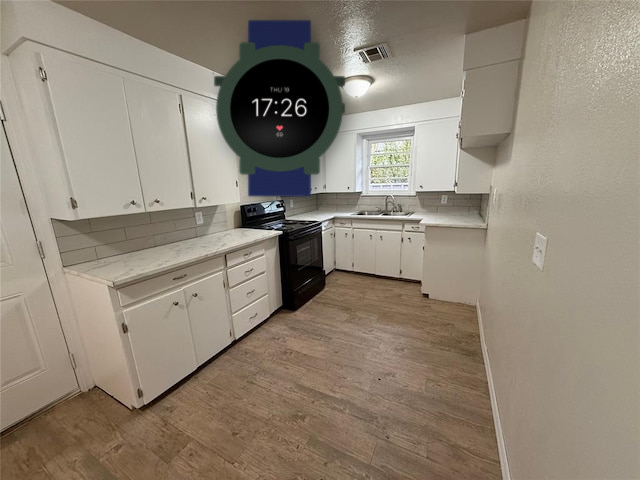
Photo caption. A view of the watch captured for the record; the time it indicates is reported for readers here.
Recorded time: 17:26
